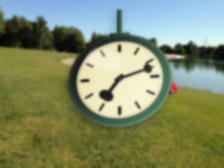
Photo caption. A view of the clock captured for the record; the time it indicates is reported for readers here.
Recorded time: 7:12
